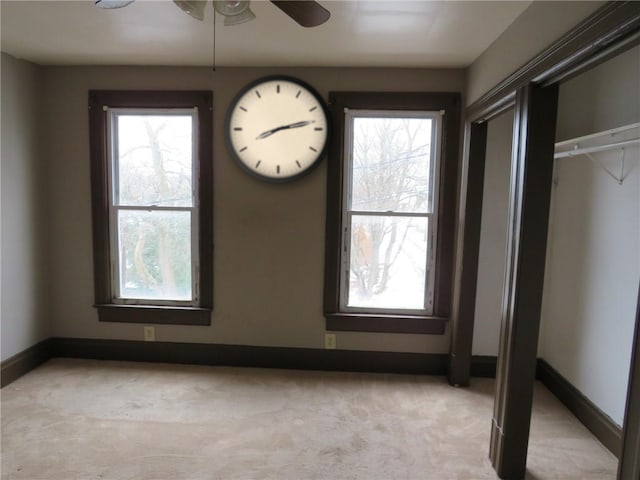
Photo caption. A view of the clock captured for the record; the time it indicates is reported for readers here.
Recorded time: 8:13
